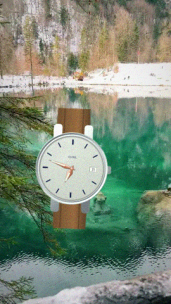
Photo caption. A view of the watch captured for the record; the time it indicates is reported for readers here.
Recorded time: 6:48
